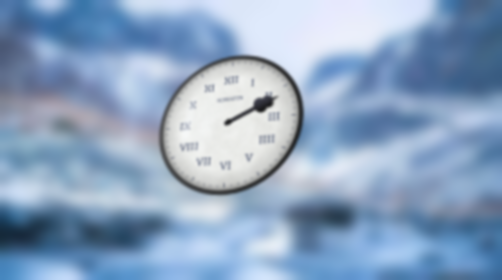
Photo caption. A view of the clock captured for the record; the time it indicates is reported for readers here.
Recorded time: 2:11
